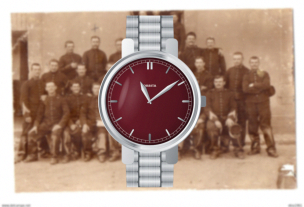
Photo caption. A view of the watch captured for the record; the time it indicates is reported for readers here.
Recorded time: 11:09
